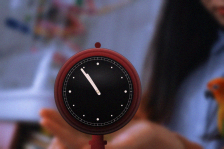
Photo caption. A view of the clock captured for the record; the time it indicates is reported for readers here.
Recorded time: 10:54
